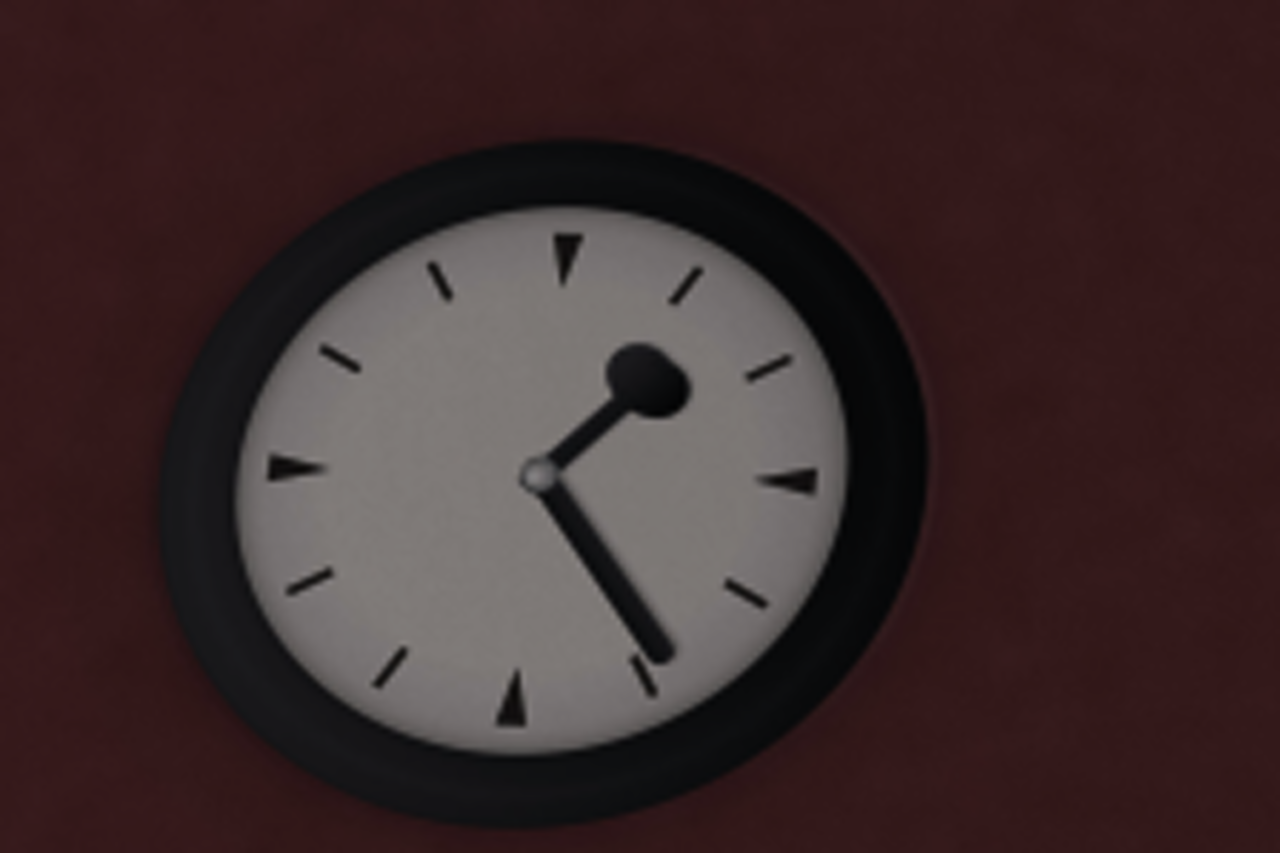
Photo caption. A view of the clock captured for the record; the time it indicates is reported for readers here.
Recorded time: 1:24
